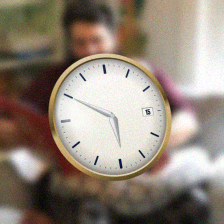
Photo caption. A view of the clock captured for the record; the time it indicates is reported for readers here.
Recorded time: 5:50
